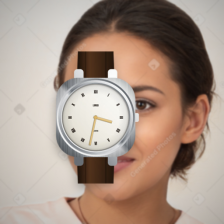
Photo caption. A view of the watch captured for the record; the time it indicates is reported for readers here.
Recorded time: 3:32
